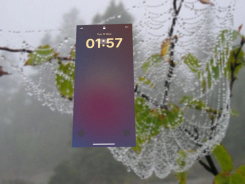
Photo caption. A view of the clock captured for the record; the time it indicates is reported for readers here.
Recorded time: 1:57
